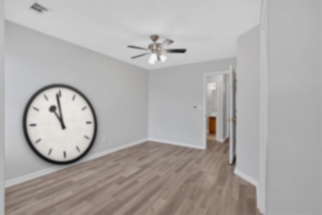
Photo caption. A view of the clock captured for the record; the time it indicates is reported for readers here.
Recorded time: 10:59
